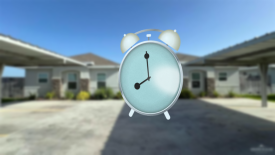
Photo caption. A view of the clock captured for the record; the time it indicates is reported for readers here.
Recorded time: 7:59
